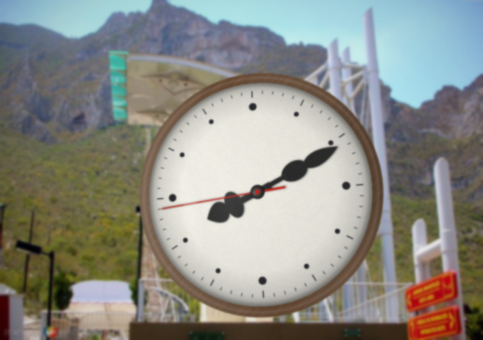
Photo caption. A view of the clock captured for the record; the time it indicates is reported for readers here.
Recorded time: 8:10:44
